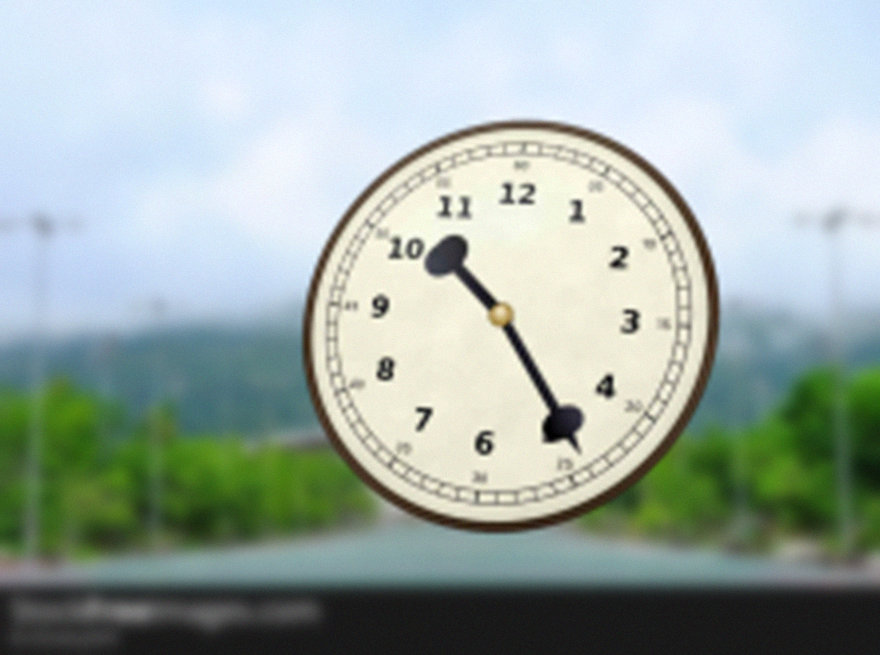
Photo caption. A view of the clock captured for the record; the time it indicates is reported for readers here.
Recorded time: 10:24
